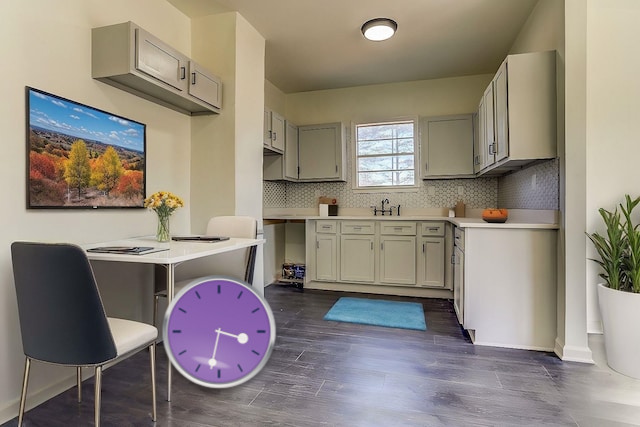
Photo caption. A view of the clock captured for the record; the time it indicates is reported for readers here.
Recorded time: 3:32
